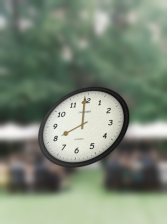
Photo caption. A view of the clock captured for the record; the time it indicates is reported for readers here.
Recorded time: 7:59
